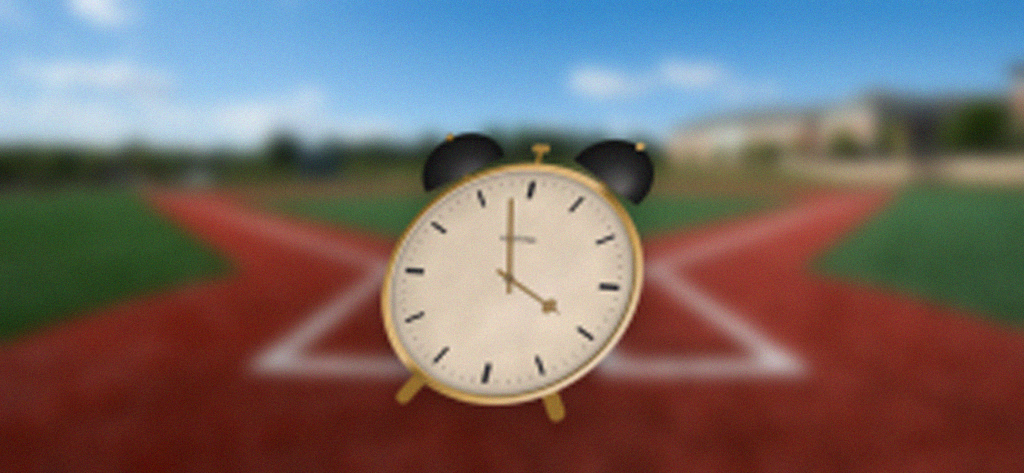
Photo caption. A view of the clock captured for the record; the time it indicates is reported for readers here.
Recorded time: 3:58
